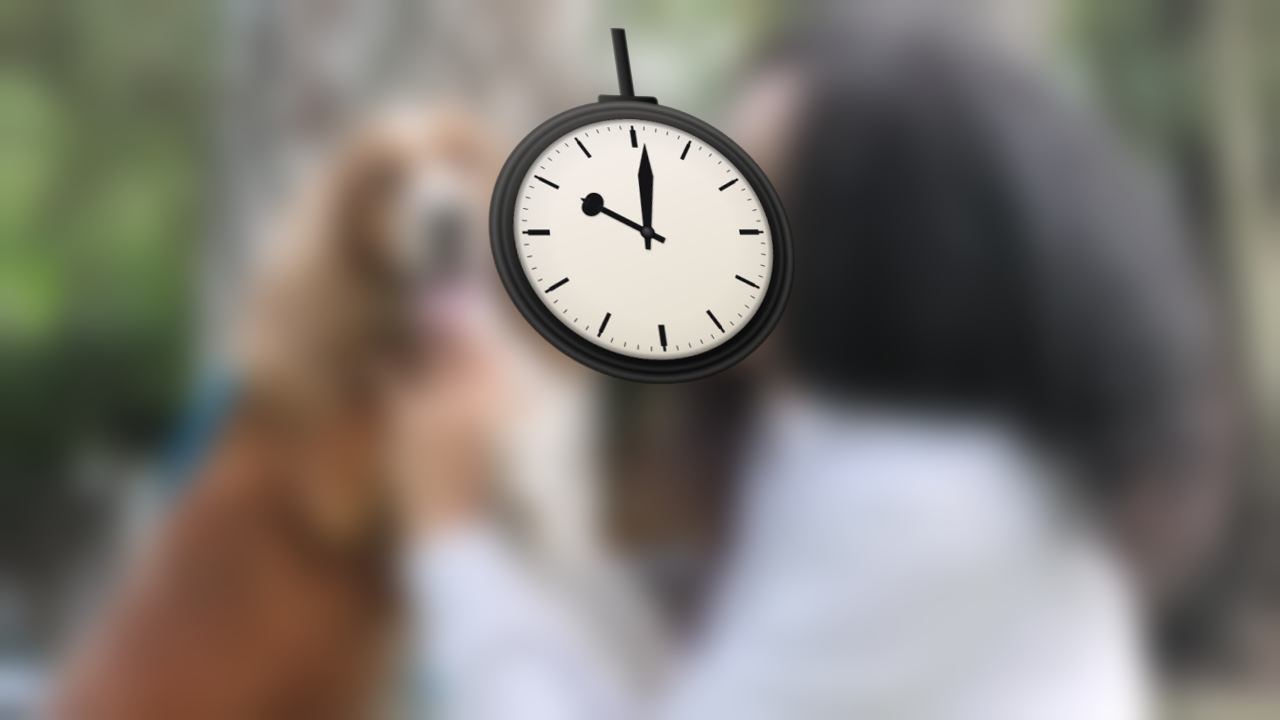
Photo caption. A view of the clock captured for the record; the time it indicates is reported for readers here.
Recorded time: 10:01
